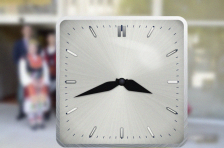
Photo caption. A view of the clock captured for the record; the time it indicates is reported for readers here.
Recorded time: 3:42
